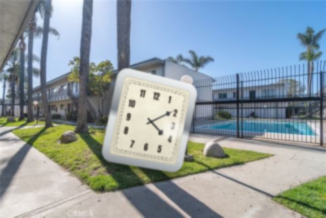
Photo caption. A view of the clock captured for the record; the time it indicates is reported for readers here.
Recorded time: 4:09
